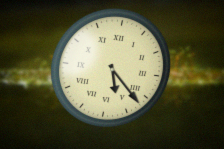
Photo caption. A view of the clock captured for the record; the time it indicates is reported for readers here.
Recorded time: 5:22
